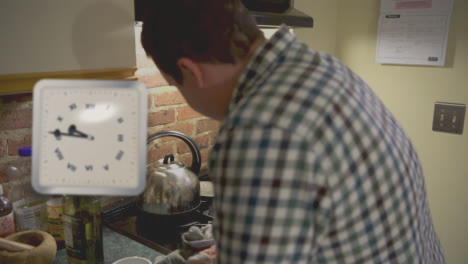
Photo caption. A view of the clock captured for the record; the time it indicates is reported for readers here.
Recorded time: 9:46
